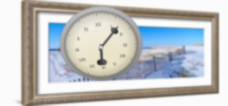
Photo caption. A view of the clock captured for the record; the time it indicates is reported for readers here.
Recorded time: 6:07
